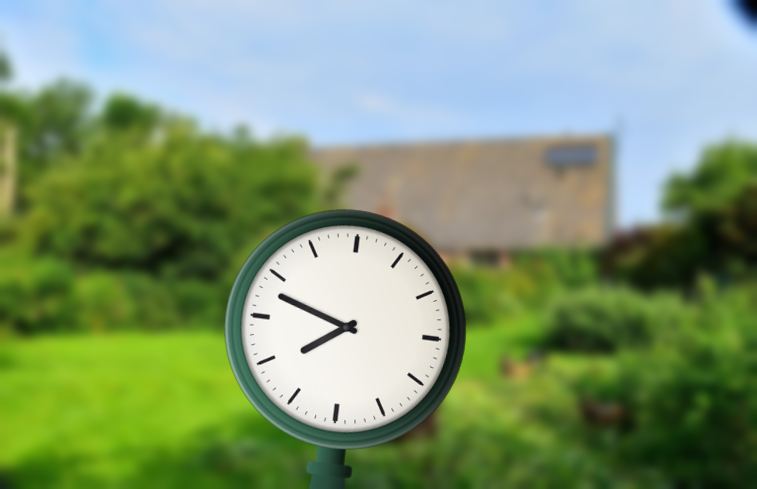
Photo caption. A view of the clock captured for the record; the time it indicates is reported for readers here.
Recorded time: 7:48
